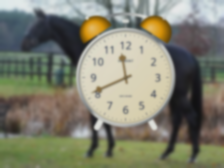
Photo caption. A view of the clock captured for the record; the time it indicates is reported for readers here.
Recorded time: 11:41
